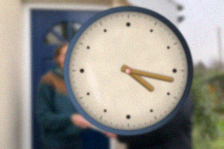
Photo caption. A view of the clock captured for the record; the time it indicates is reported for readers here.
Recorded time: 4:17
